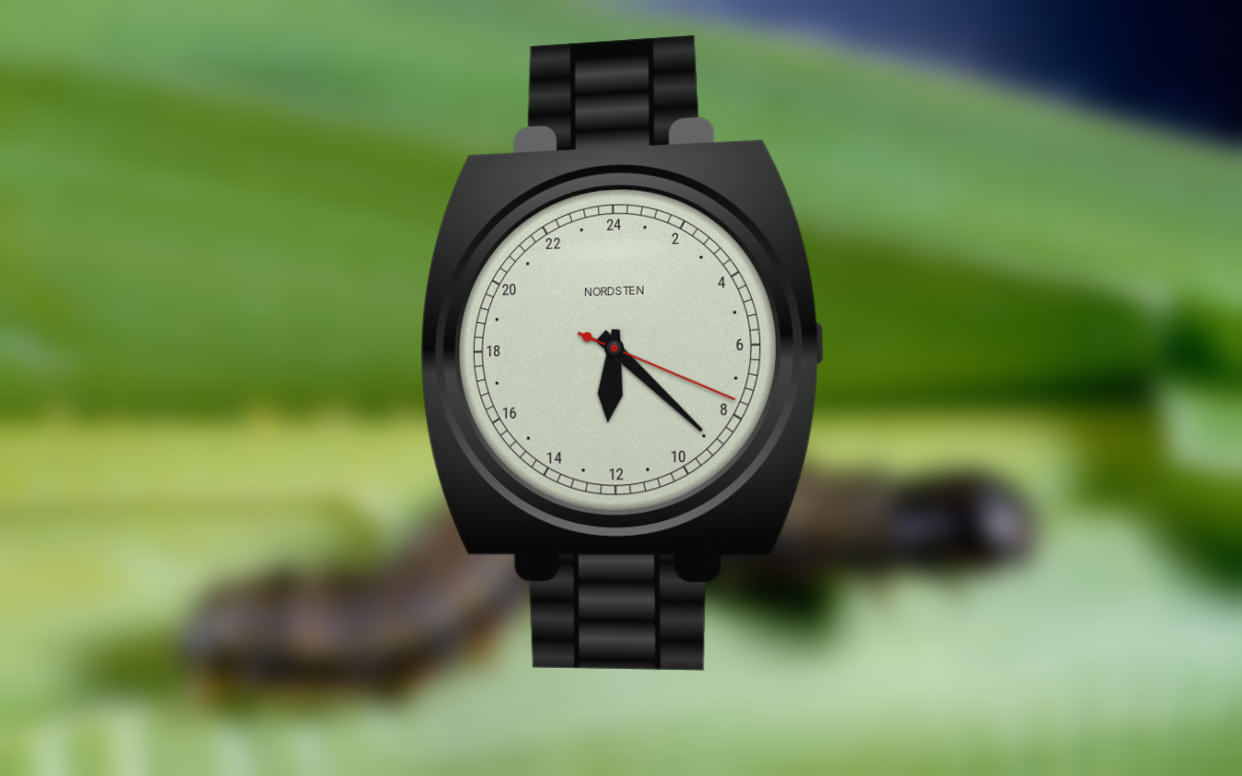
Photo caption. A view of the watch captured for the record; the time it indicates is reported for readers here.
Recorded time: 12:22:19
